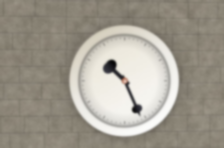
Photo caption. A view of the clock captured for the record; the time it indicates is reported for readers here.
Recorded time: 10:26
